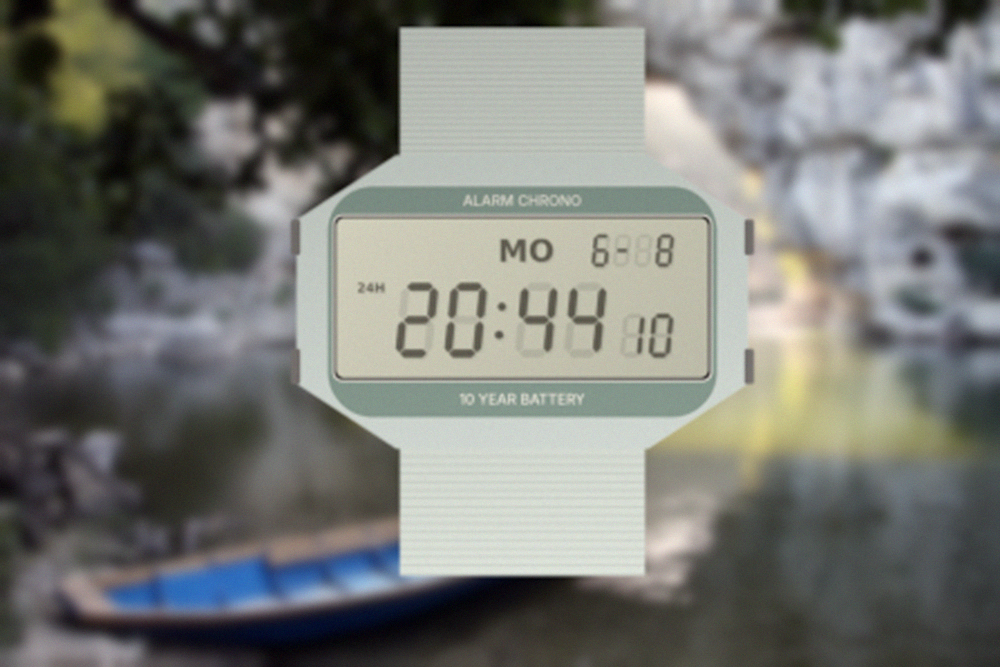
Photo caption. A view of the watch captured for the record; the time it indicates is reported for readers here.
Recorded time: 20:44:10
